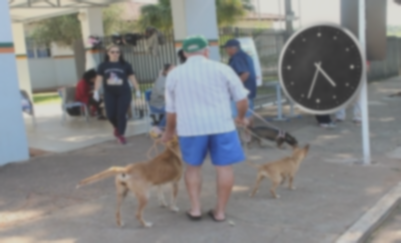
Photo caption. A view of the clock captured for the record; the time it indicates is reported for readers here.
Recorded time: 4:33
